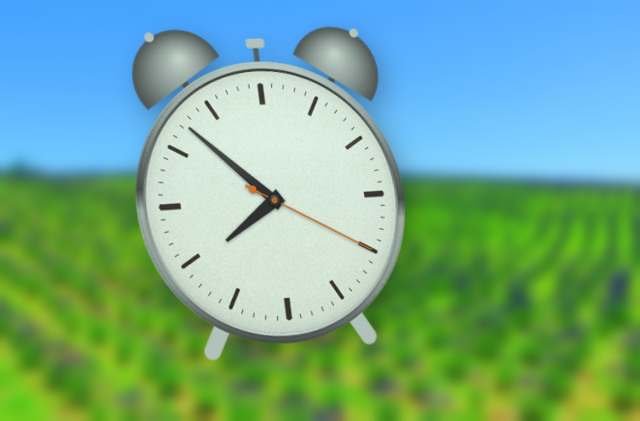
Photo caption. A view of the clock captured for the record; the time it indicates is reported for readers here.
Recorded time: 7:52:20
